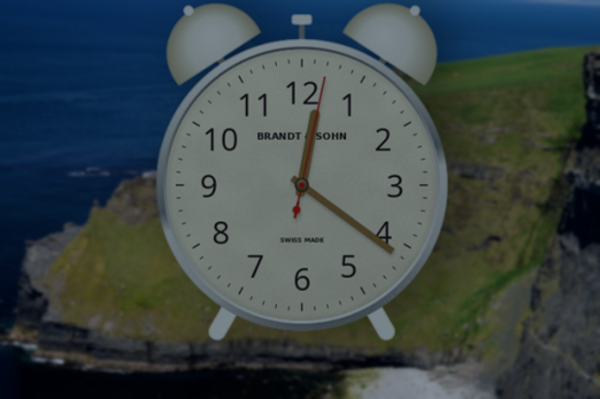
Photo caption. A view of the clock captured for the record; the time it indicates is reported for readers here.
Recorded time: 12:21:02
